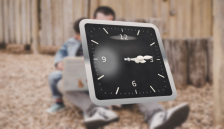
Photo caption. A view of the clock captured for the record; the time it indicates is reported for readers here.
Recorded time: 3:14
